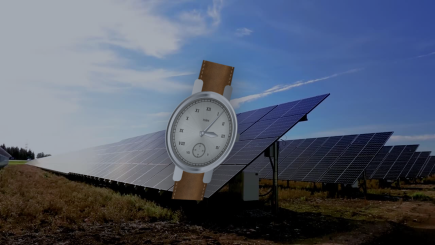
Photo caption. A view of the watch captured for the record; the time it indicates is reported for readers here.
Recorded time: 3:06
